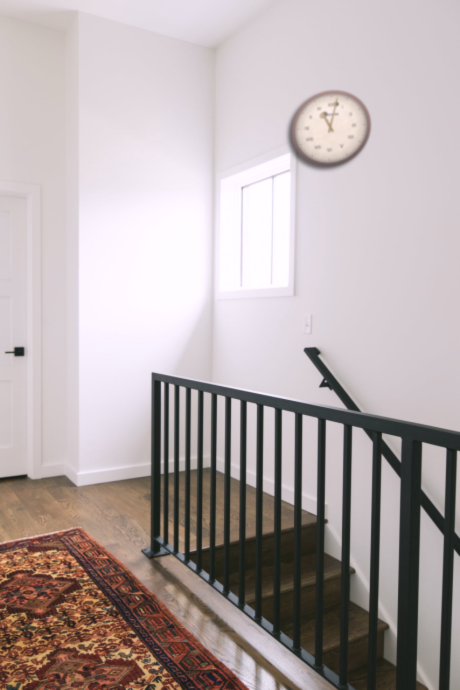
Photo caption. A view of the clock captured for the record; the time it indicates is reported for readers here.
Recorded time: 11:02
